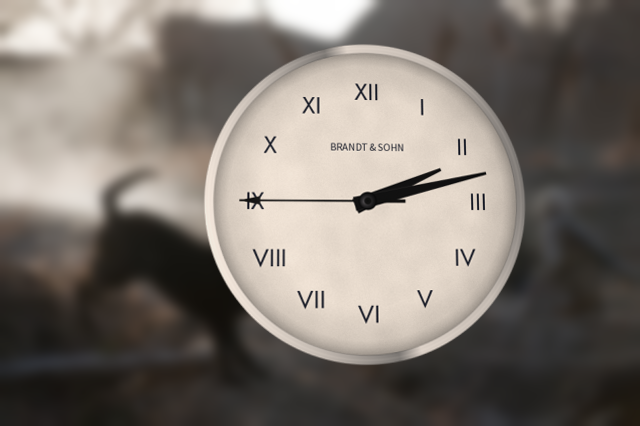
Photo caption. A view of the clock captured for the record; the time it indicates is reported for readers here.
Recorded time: 2:12:45
